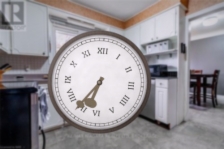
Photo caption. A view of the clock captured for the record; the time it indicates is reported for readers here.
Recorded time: 6:36
